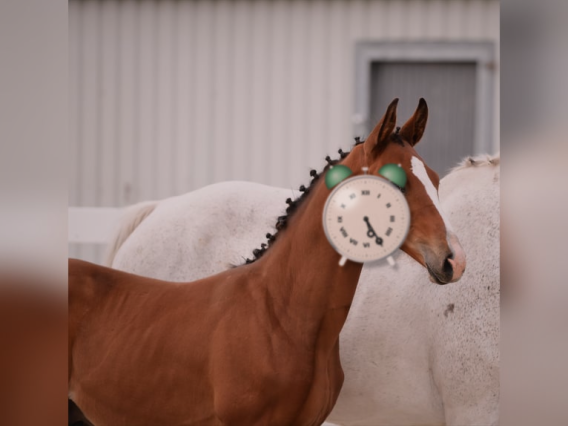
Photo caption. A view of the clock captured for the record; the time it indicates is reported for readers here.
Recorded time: 5:25
